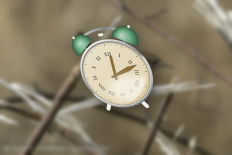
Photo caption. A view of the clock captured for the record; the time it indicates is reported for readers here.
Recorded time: 12:12
